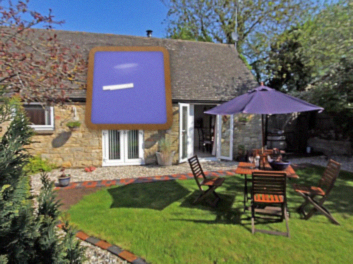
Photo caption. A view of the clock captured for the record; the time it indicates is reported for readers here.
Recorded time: 8:44
